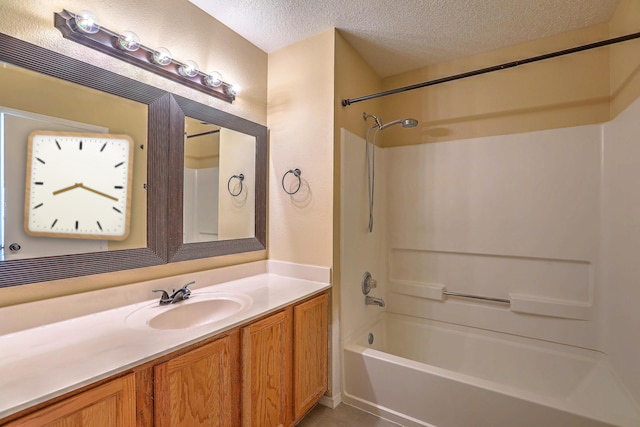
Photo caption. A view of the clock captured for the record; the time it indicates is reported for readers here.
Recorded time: 8:18
